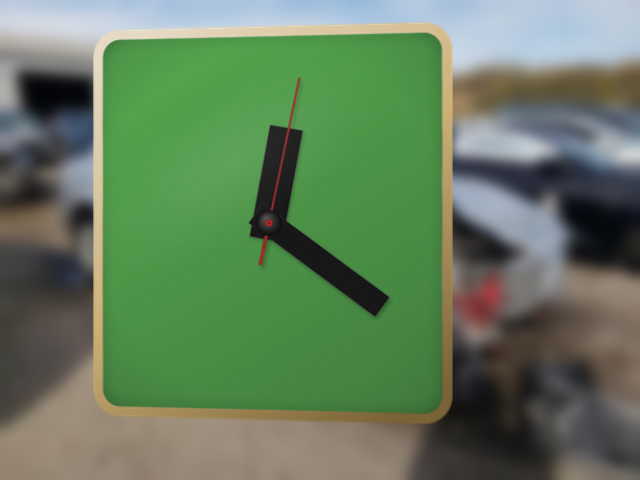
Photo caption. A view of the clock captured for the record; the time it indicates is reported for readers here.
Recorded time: 12:21:02
